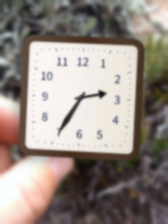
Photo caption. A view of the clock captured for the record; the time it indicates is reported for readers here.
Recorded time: 2:35
